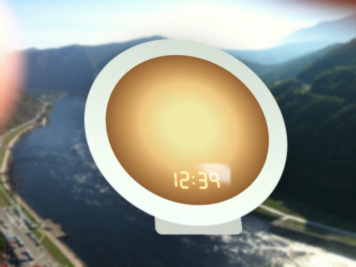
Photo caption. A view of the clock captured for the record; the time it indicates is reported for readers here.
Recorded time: 12:39
